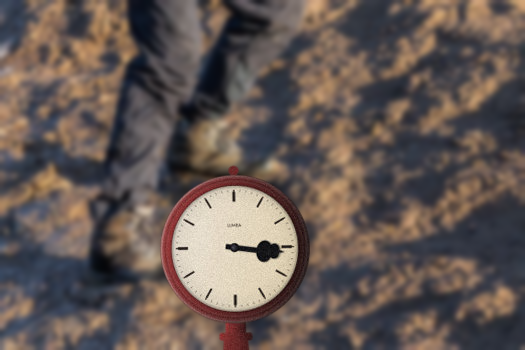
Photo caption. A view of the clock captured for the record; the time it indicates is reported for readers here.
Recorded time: 3:16
